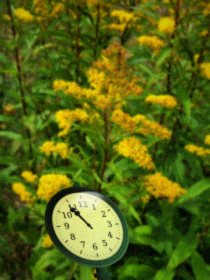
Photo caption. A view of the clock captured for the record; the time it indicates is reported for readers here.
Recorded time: 10:54
